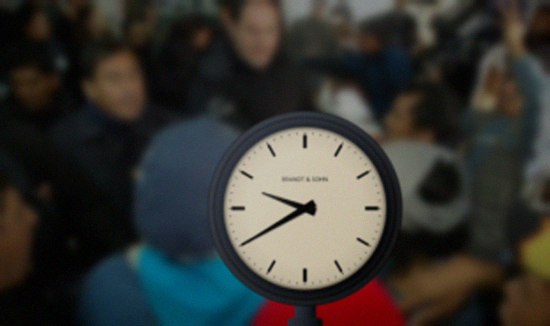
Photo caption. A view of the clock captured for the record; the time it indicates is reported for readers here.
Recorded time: 9:40
